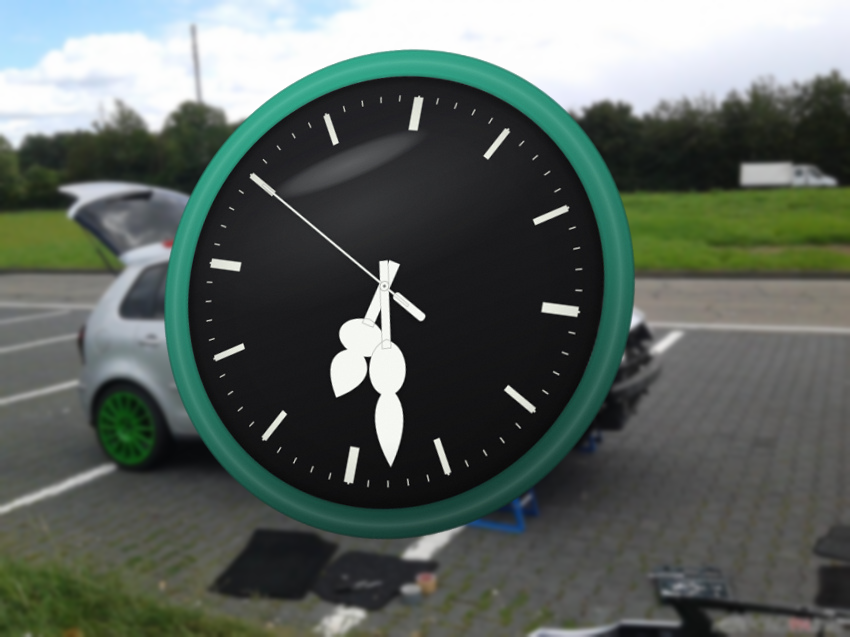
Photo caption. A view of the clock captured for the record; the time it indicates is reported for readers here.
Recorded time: 6:27:50
